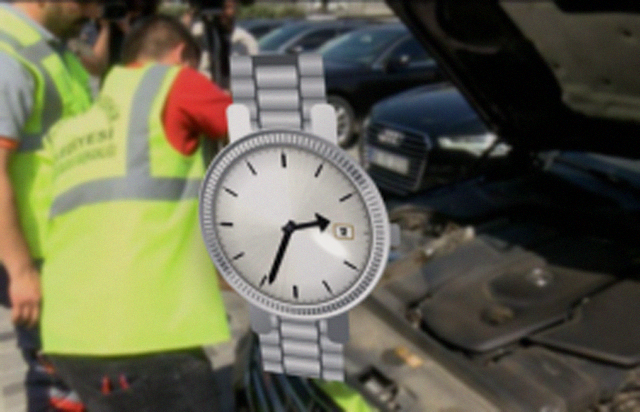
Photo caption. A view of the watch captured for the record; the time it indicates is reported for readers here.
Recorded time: 2:34
